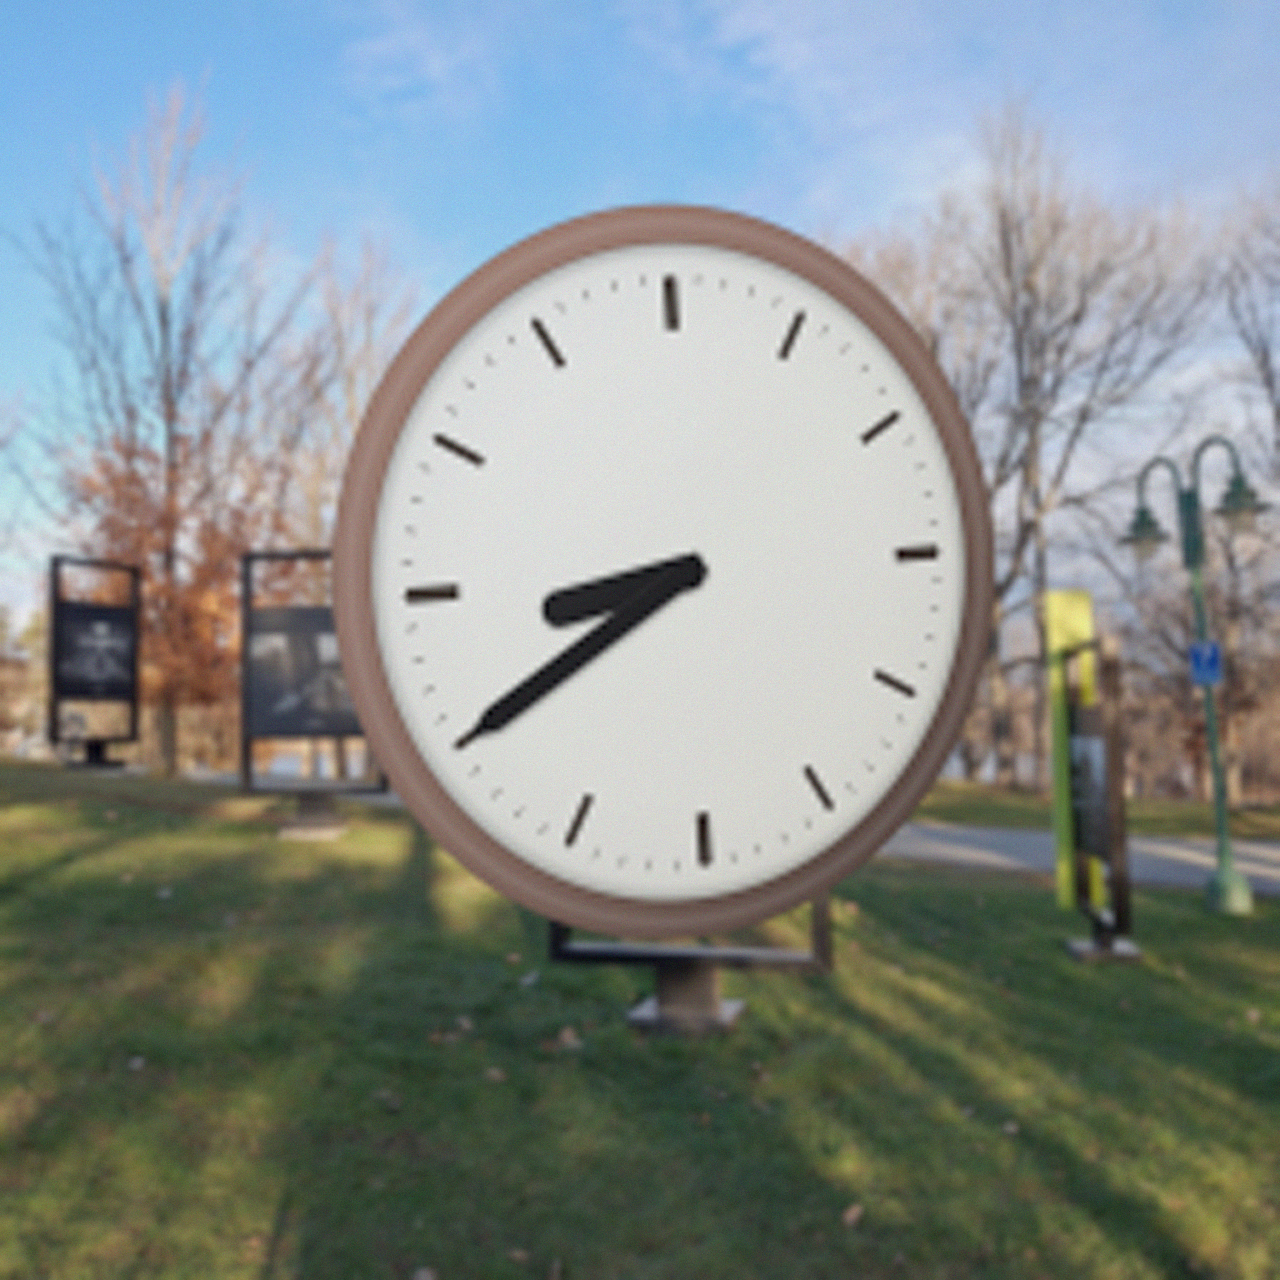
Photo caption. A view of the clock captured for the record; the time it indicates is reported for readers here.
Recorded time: 8:40
